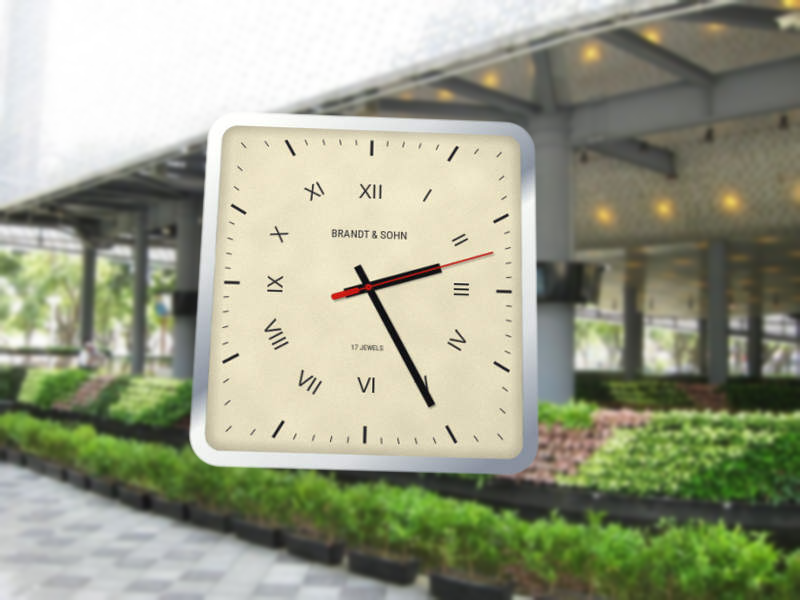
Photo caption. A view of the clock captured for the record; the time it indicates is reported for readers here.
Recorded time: 2:25:12
